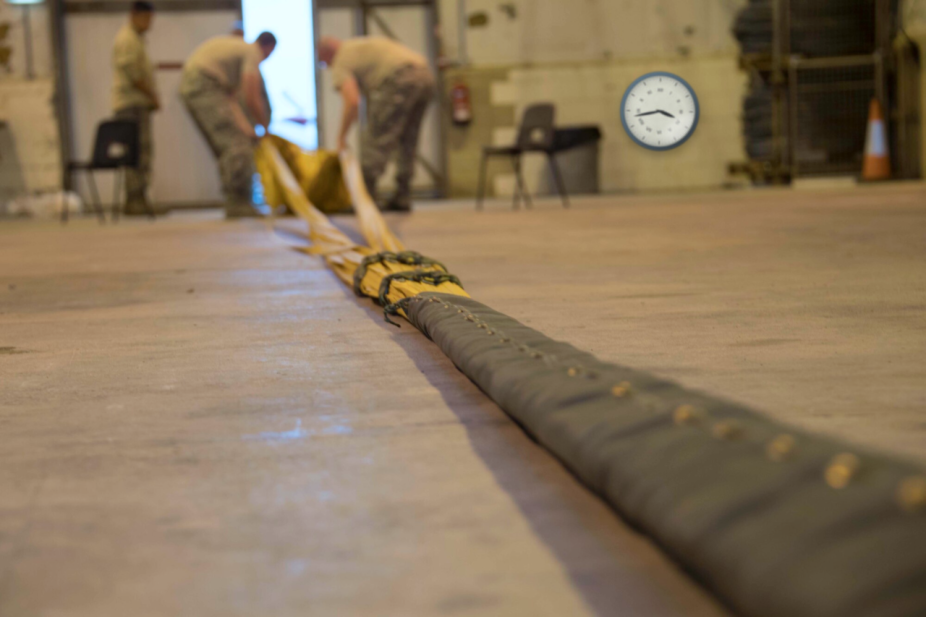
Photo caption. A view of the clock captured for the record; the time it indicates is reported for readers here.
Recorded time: 3:43
